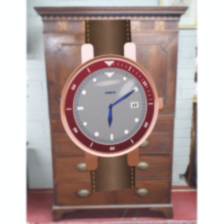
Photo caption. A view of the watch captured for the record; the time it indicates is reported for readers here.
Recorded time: 6:10
